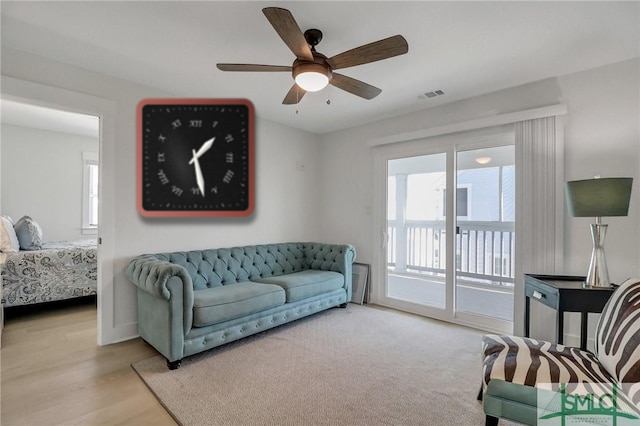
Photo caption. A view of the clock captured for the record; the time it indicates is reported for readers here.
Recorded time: 1:28
